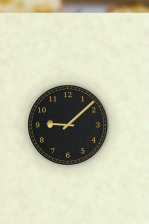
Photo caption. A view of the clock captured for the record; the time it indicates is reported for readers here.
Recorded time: 9:08
